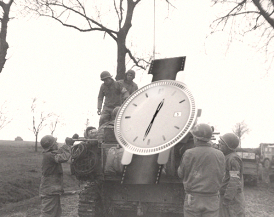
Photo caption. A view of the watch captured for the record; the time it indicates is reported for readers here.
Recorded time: 12:32
